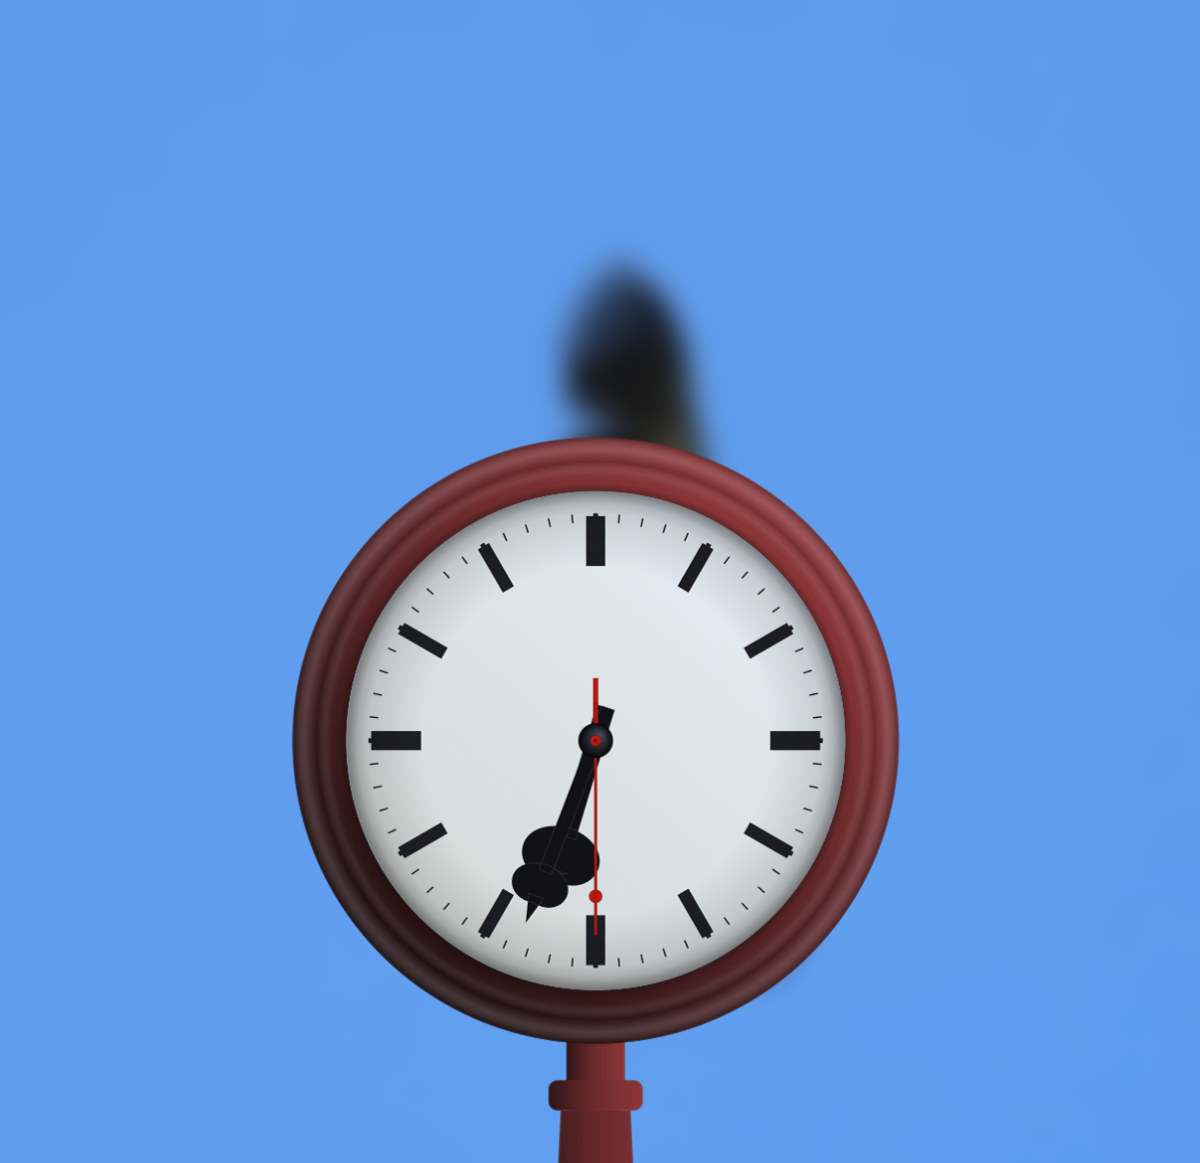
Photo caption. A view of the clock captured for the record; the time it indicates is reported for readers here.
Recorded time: 6:33:30
